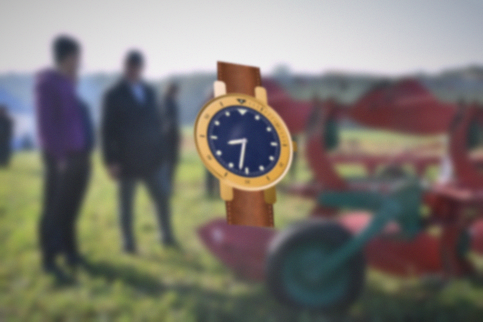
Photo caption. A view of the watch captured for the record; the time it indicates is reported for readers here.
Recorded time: 8:32
